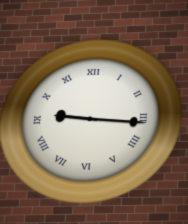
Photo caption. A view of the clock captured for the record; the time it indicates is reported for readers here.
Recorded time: 9:16
